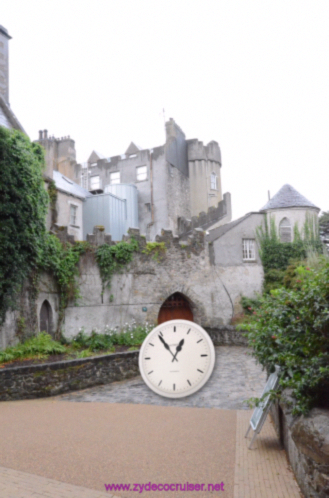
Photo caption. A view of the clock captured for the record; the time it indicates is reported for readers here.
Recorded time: 12:54
